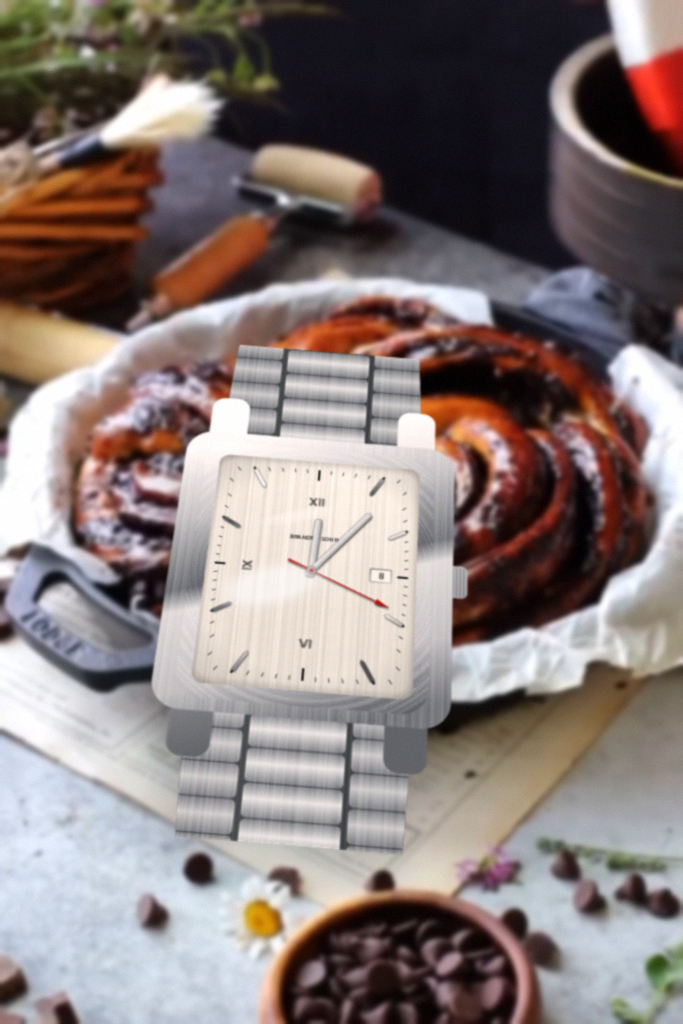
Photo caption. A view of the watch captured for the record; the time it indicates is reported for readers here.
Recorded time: 12:06:19
